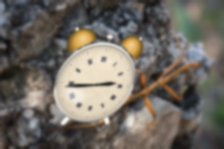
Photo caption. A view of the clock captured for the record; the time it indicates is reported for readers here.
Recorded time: 2:44
